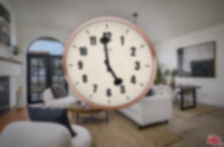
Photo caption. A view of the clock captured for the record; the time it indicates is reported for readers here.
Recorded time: 4:59
